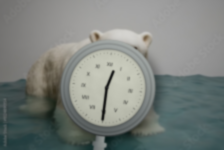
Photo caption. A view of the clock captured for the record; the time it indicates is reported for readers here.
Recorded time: 12:30
